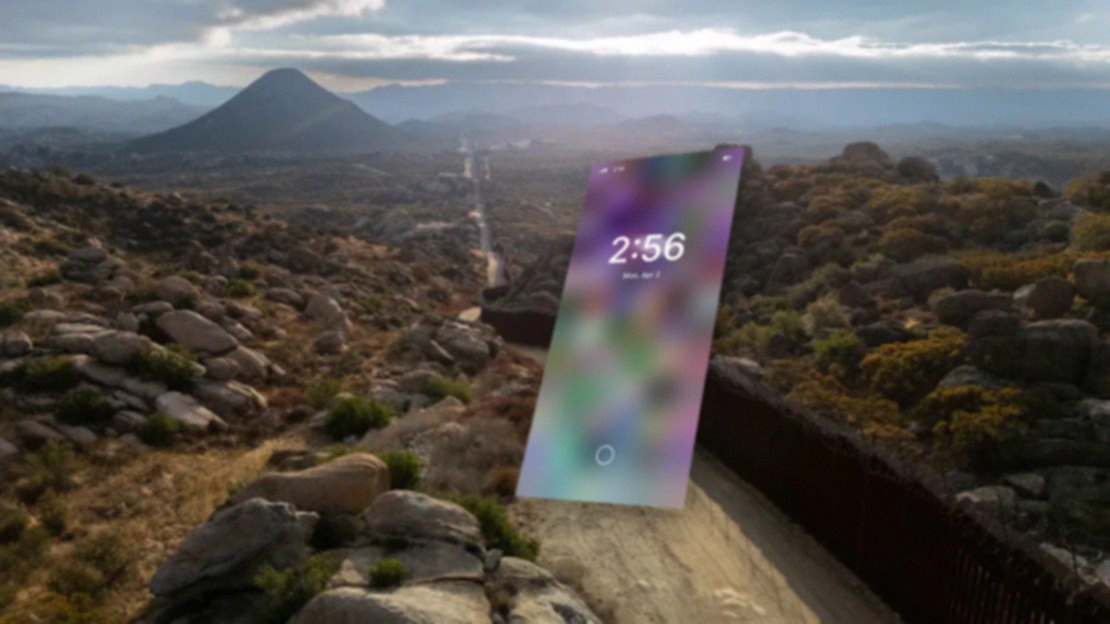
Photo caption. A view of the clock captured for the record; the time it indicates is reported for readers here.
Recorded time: 2:56
